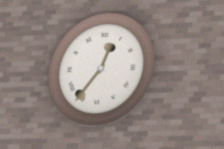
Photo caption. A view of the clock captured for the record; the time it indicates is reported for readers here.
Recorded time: 12:36
